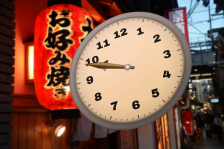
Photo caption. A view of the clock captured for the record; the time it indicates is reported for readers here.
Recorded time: 9:49
